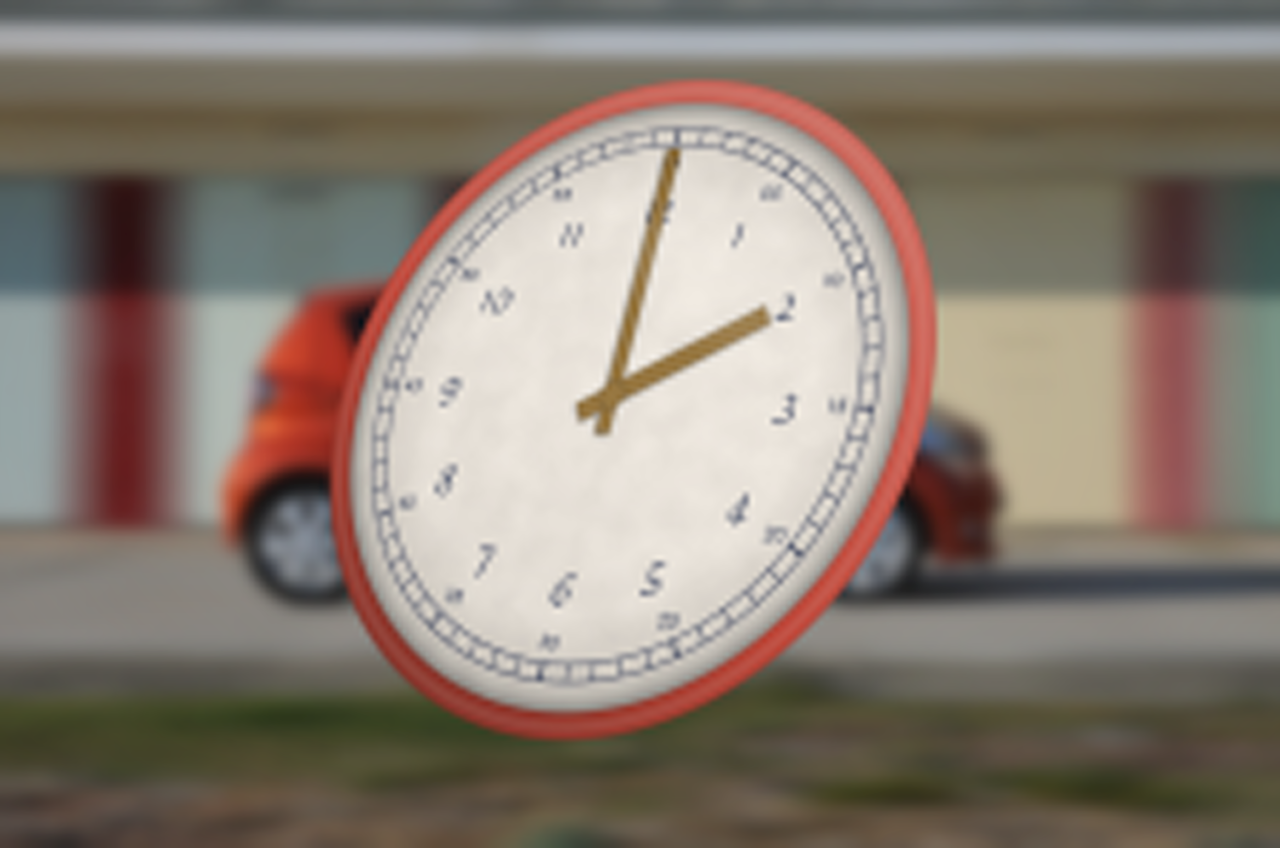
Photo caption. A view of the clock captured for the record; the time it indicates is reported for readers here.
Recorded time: 2:00
